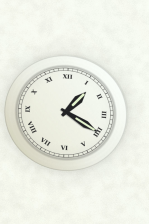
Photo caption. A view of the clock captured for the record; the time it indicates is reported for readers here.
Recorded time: 1:20
